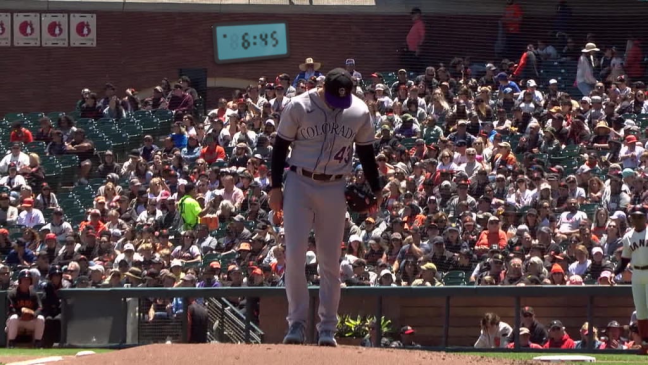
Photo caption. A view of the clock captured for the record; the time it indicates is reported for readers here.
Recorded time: 6:45
